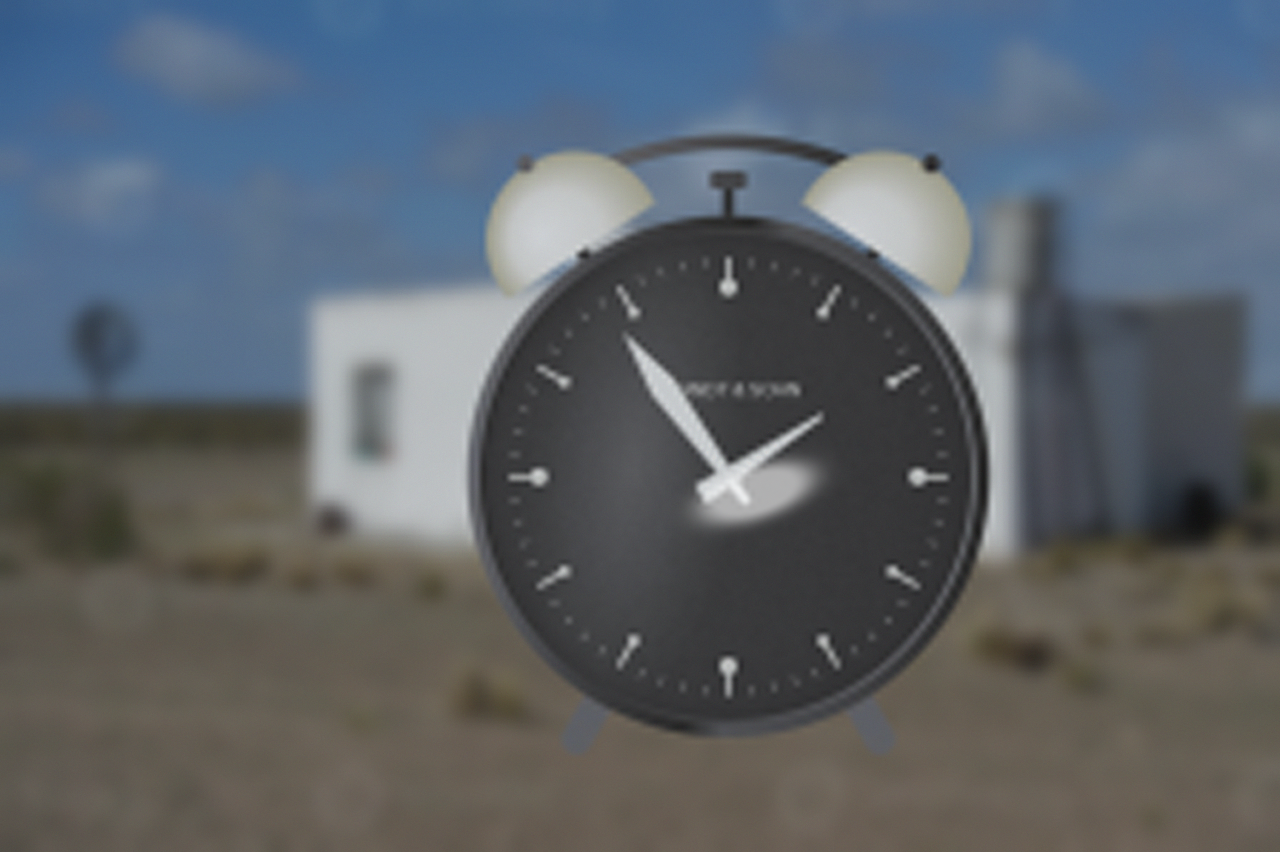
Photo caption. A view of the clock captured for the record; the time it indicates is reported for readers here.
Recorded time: 1:54
